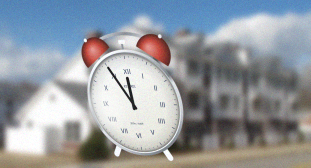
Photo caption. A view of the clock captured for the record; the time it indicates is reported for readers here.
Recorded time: 11:55
